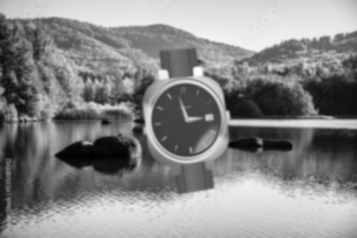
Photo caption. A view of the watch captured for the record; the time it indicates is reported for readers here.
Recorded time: 2:58
